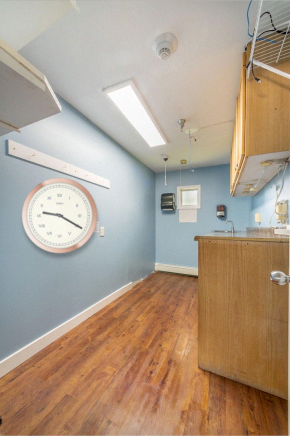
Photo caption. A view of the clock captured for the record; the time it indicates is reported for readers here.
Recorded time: 9:20
